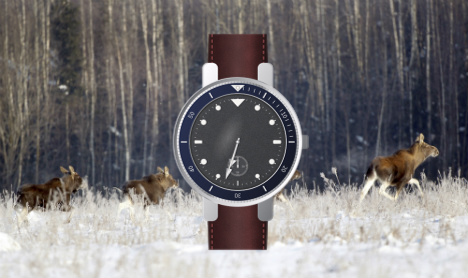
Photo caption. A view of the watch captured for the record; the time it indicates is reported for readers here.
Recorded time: 6:33
